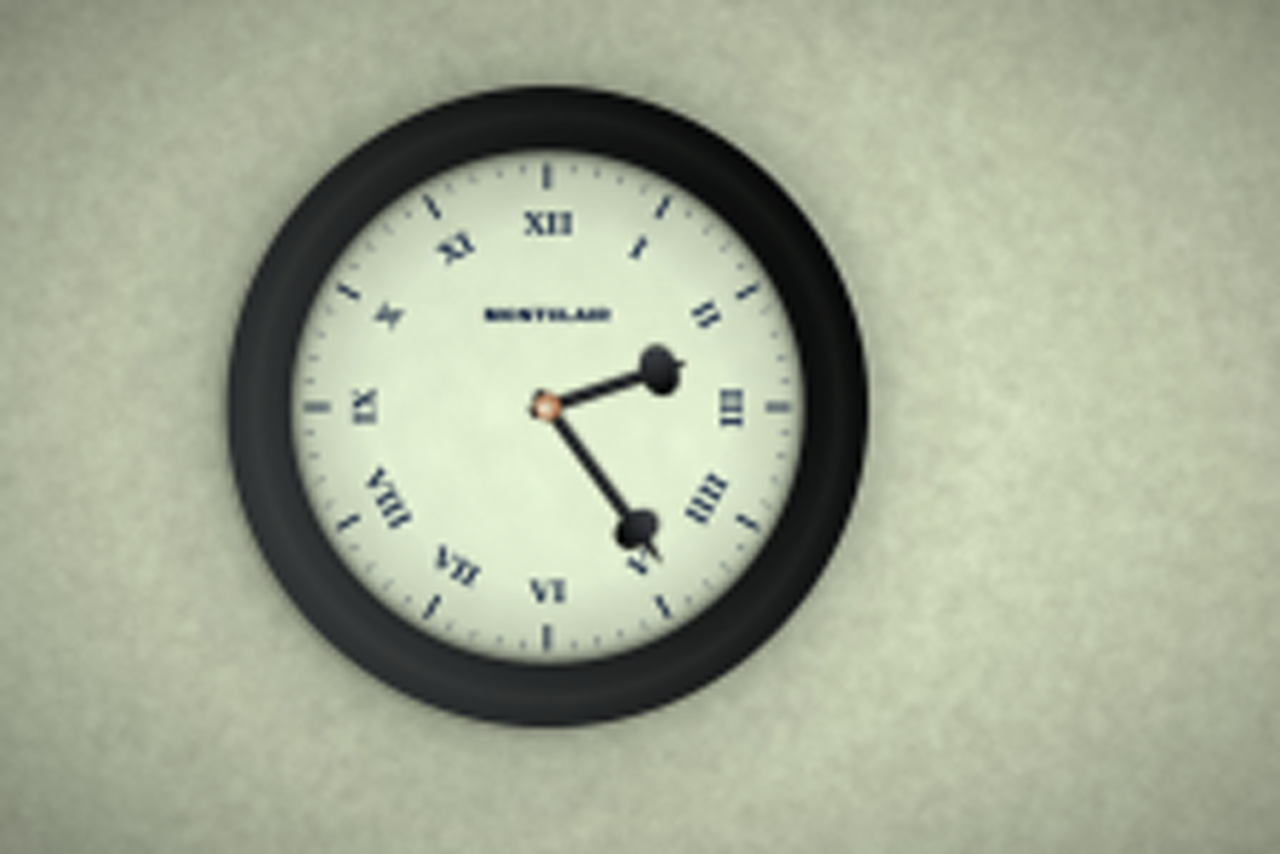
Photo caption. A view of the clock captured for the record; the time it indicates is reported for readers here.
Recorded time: 2:24
